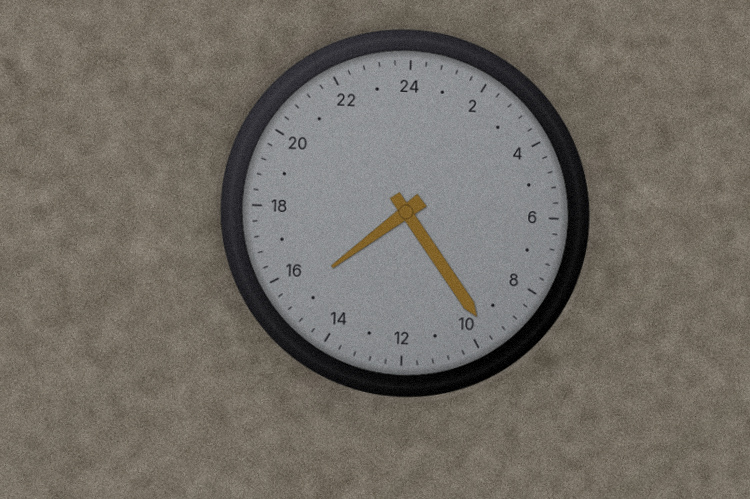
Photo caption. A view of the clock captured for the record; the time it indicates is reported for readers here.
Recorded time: 15:24
